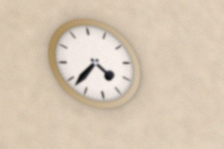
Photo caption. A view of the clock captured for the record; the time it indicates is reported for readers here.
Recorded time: 4:38
